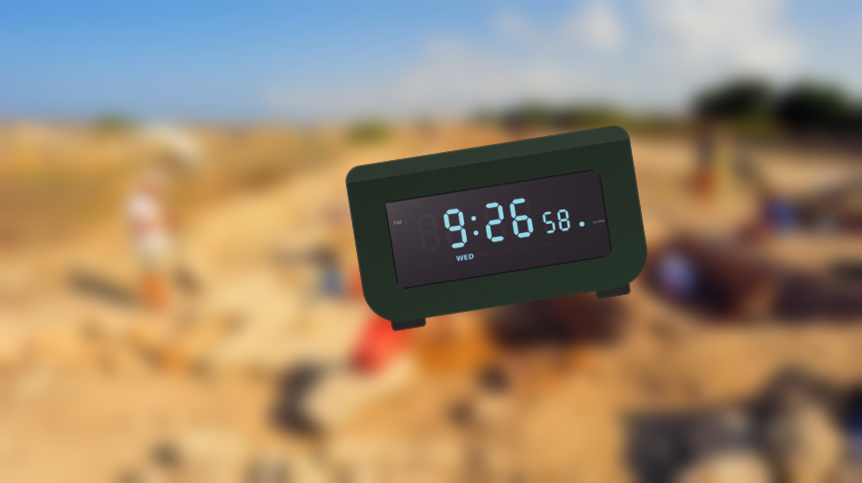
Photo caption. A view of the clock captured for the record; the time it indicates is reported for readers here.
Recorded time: 9:26:58
